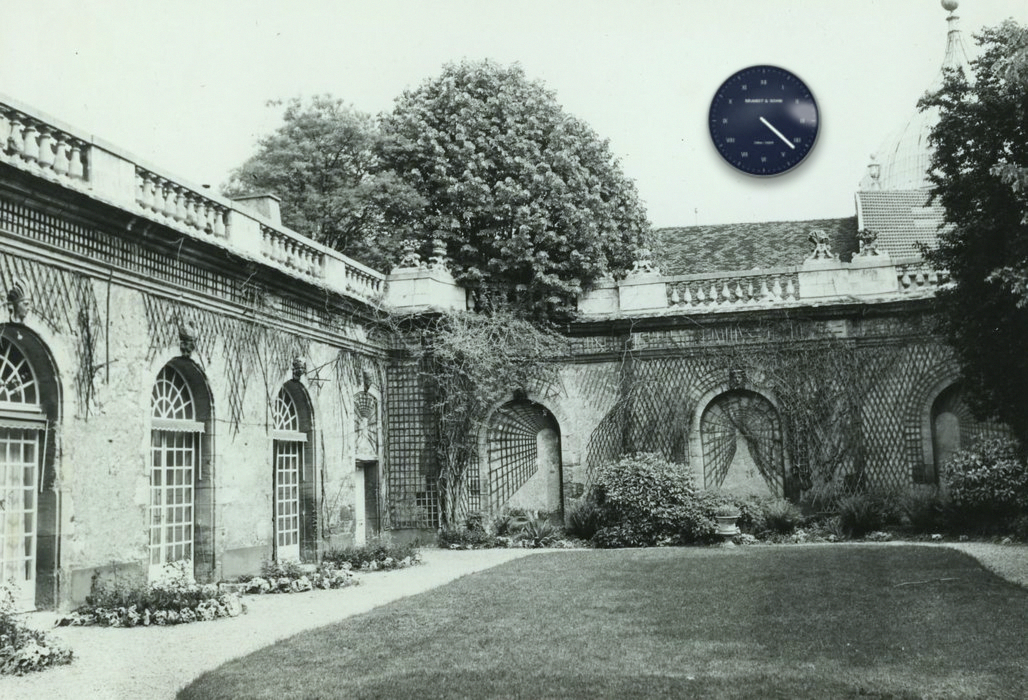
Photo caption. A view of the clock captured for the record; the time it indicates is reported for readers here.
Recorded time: 4:22
